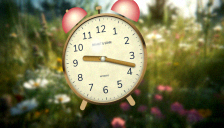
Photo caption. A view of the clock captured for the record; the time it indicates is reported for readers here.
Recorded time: 9:18
